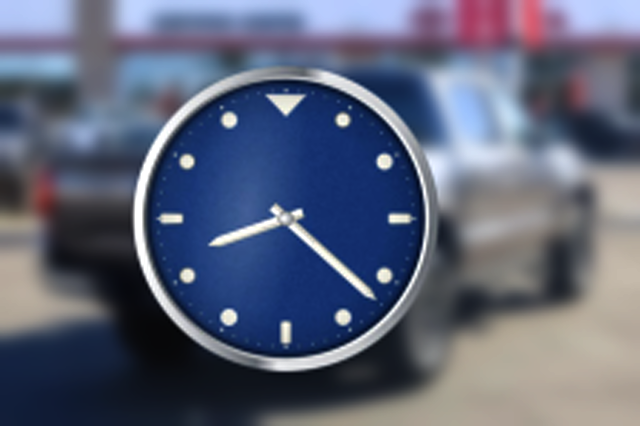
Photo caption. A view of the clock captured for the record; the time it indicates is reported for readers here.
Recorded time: 8:22
